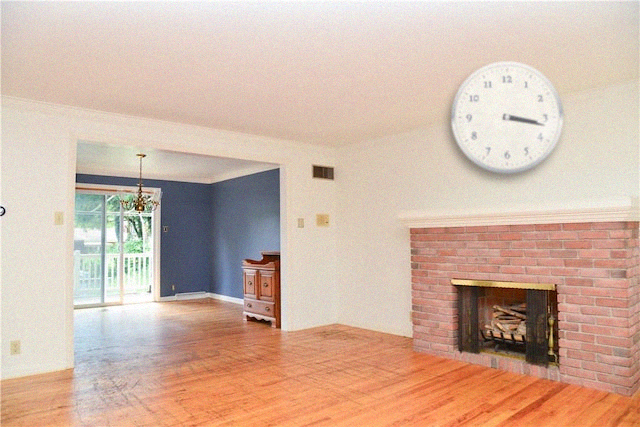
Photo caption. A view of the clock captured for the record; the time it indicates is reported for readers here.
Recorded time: 3:17
